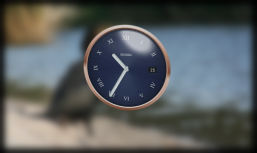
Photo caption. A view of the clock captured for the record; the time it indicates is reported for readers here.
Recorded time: 10:35
